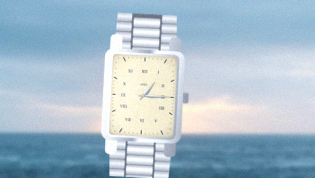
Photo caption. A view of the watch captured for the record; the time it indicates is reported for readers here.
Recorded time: 1:15
